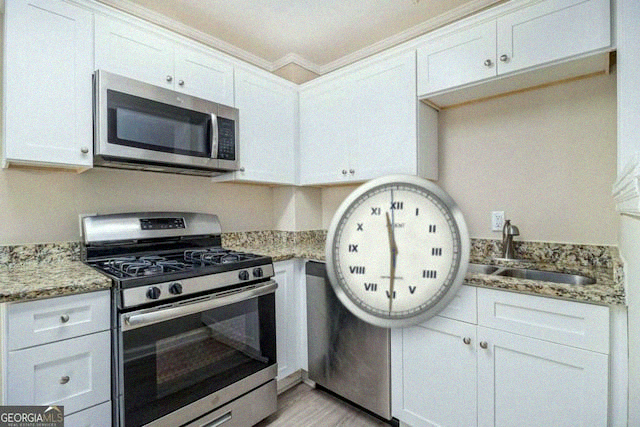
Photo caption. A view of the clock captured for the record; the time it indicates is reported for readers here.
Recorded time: 11:29:59
